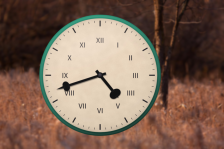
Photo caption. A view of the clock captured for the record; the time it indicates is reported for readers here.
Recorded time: 4:42
